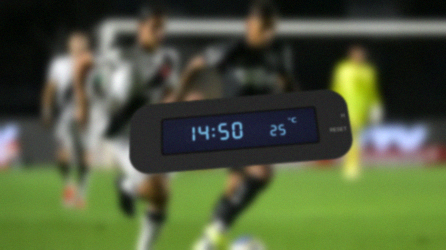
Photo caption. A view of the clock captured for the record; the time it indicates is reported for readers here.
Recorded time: 14:50
